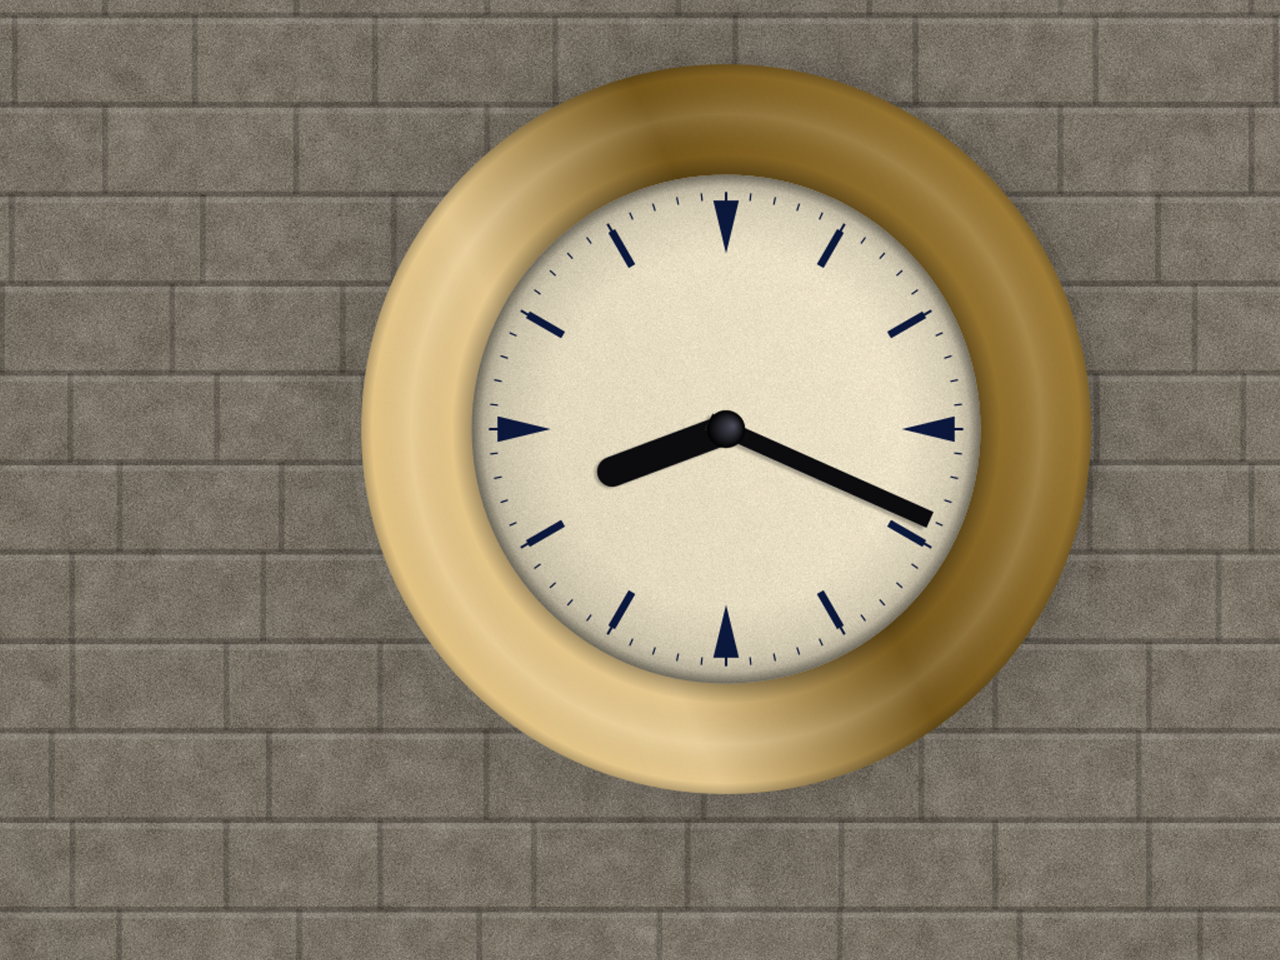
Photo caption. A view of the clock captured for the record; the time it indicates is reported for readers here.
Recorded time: 8:19
